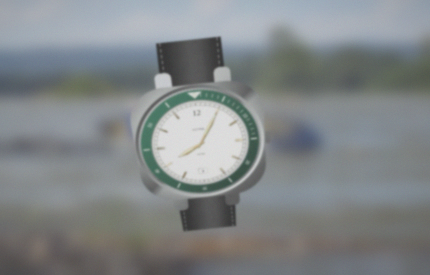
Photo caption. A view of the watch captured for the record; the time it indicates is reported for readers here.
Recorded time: 8:05
